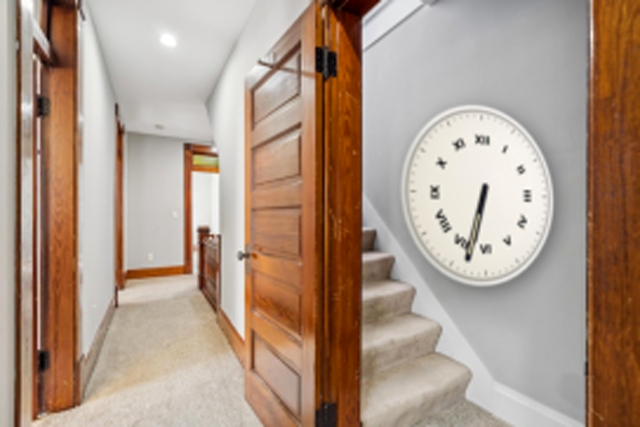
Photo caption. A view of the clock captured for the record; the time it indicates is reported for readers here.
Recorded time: 6:33
